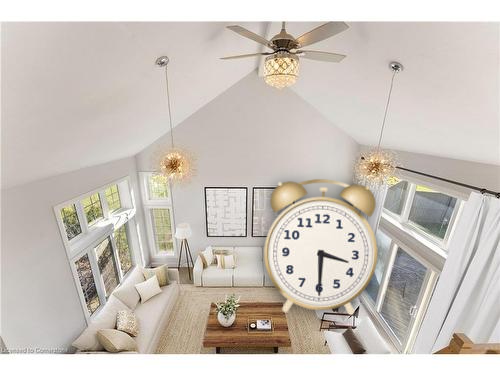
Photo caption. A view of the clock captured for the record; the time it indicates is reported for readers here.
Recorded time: 3:30
